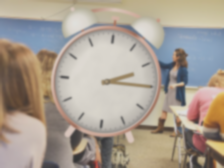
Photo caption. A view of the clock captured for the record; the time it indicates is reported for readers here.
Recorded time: 2:15
